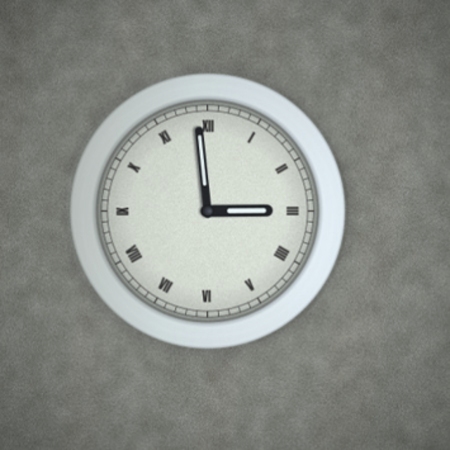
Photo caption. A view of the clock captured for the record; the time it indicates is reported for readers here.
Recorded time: 2:59
